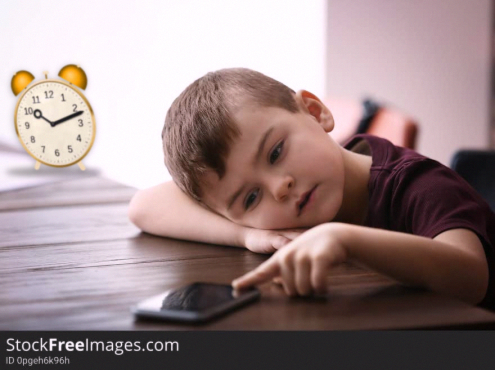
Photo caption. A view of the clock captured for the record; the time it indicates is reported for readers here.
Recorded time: 10:12
